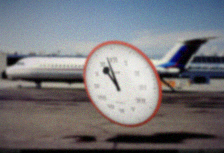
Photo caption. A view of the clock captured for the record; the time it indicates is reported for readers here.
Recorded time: 10:58
